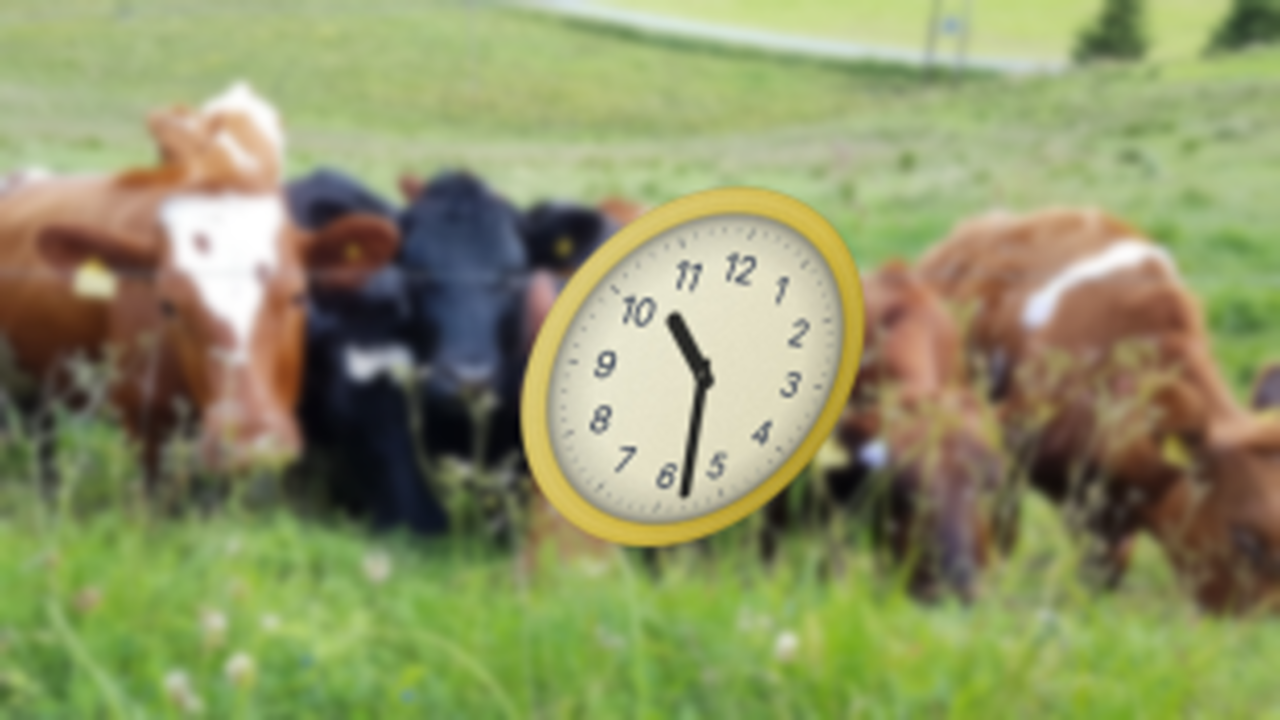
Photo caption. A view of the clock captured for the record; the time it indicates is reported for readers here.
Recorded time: 10:28
